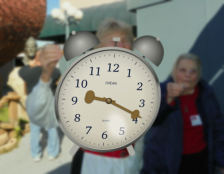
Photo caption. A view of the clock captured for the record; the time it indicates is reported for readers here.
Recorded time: 9:19
